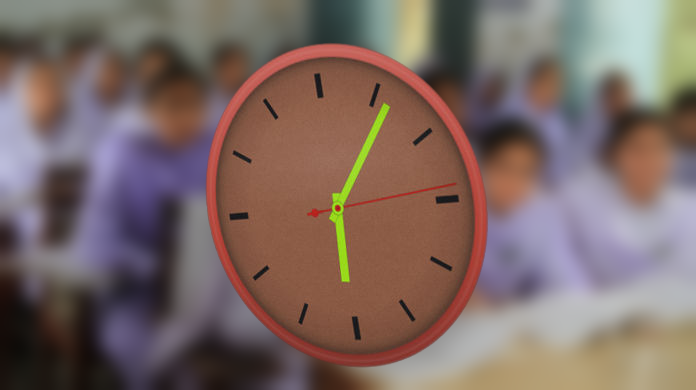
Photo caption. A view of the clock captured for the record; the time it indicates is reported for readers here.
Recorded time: 6:06:14
